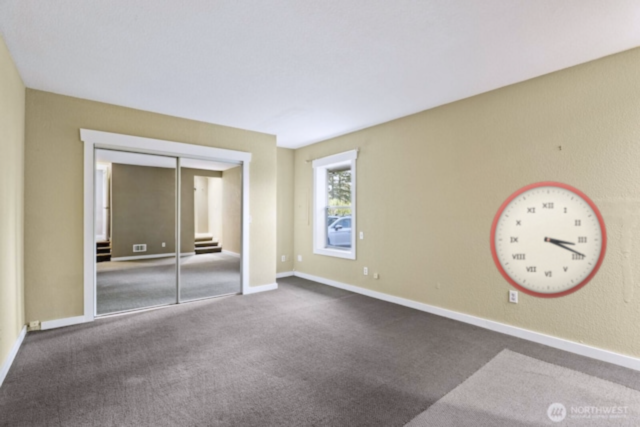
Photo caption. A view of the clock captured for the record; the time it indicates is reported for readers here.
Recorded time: 3:19
